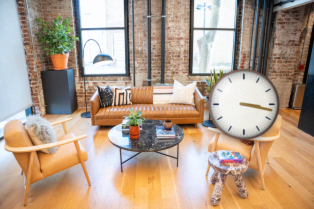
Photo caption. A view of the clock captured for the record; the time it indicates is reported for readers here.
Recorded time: 3:17
